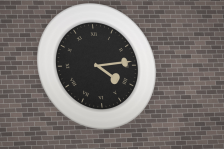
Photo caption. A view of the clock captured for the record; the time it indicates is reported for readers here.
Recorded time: 4:14
